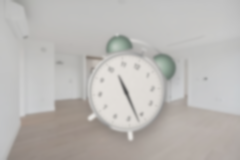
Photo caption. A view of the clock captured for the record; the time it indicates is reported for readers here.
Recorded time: 10:22
